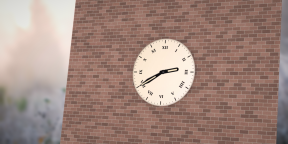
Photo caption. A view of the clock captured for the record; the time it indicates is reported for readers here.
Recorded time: 2:40
